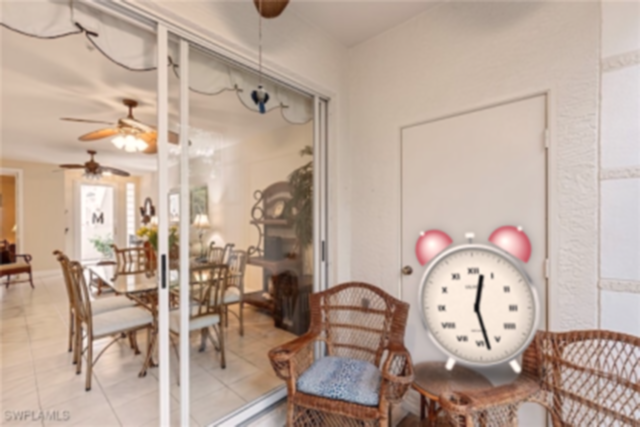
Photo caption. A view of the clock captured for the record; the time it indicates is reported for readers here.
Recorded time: 12:28
